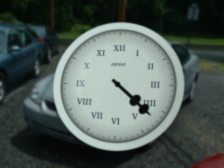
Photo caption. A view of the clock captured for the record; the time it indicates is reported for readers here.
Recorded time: 4:22
